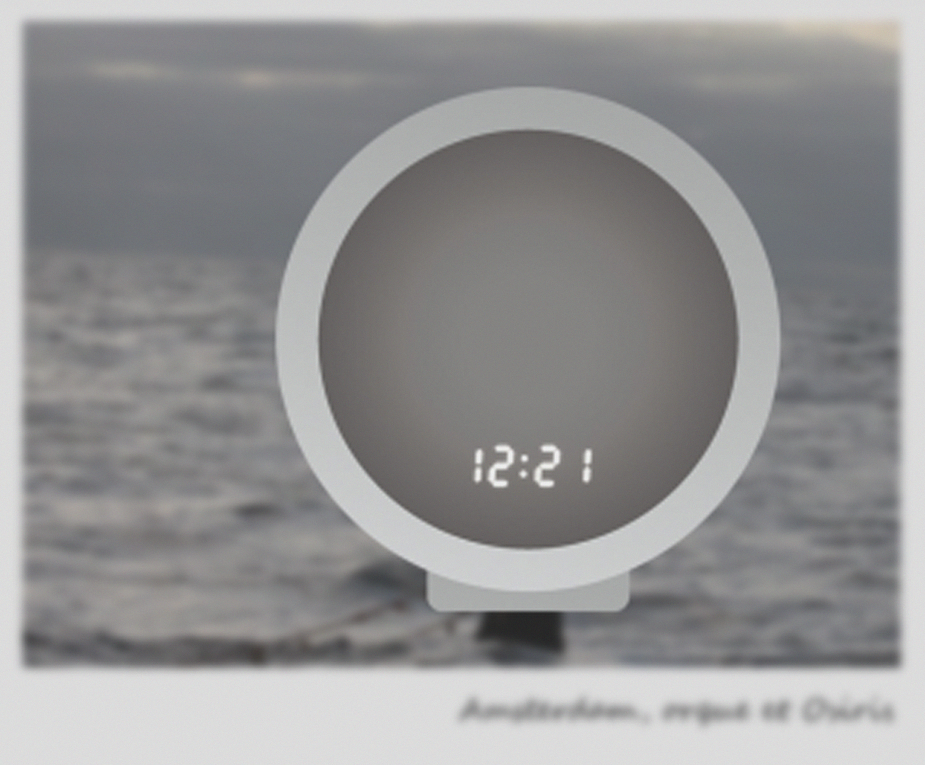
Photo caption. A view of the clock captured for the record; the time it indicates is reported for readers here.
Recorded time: 12:21
